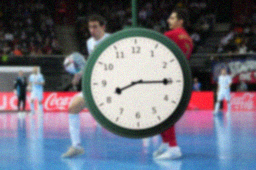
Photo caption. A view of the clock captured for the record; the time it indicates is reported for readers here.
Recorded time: 8:15
